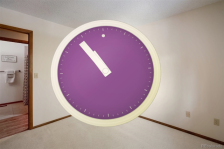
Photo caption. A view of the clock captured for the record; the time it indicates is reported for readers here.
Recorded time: 10:54
